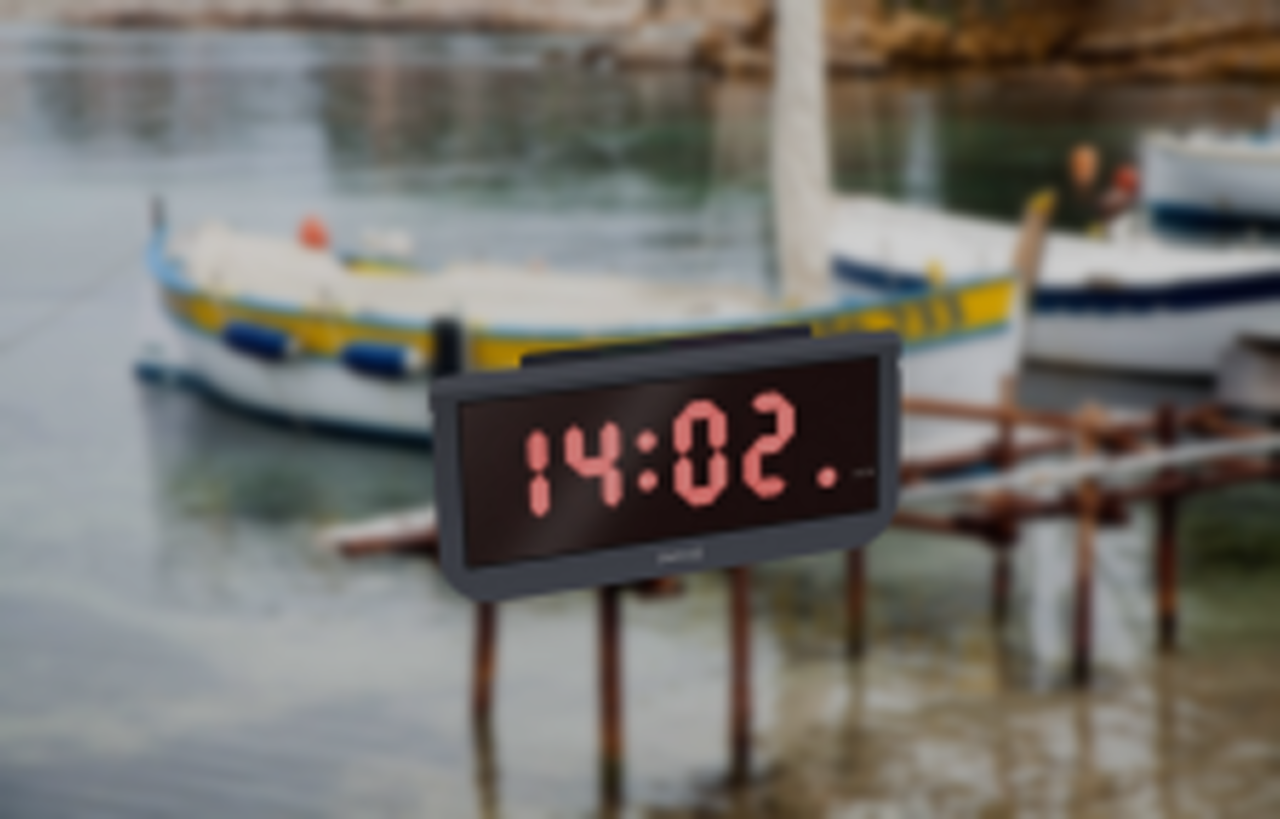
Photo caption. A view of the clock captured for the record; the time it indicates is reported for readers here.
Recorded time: 14:02
